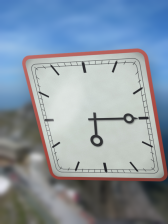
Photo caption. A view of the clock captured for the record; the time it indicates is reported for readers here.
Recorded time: 6:15
